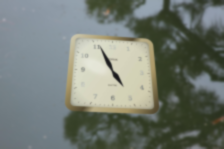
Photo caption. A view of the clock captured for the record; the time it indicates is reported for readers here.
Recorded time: 4:56
